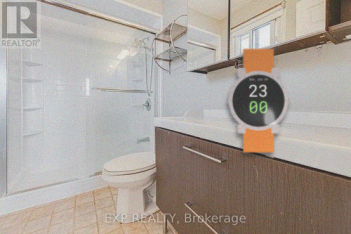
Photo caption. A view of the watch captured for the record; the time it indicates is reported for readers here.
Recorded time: 23:00
